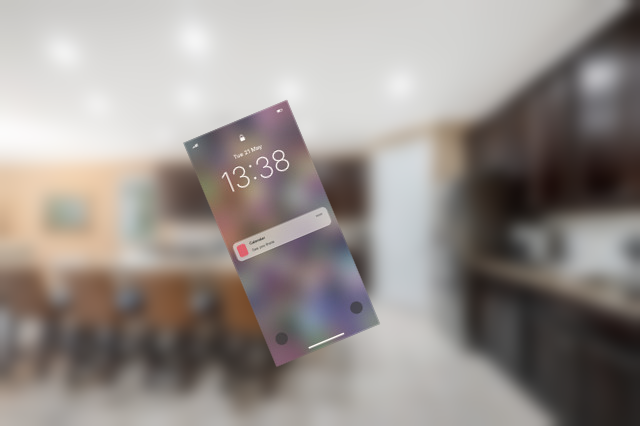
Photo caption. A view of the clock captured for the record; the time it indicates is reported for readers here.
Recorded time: 13:38
